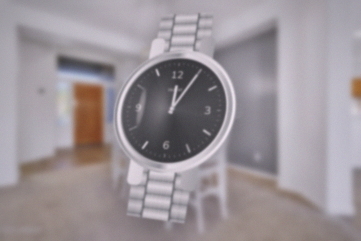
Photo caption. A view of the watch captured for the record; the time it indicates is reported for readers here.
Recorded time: 12:05
